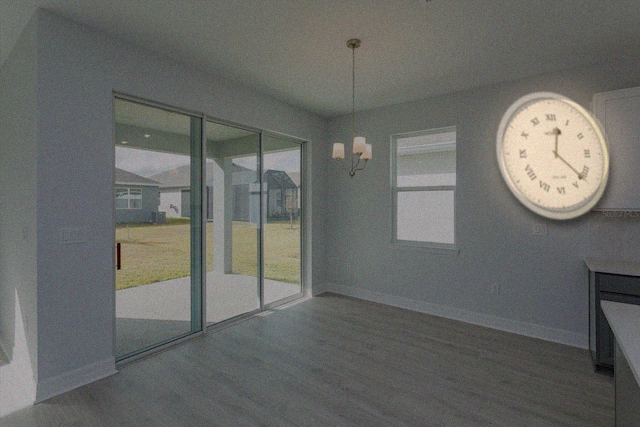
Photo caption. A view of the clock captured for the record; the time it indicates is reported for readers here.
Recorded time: 12:22
